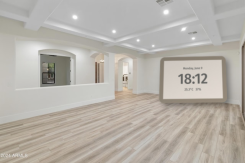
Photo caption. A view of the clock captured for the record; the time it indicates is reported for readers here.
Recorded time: 18:12
